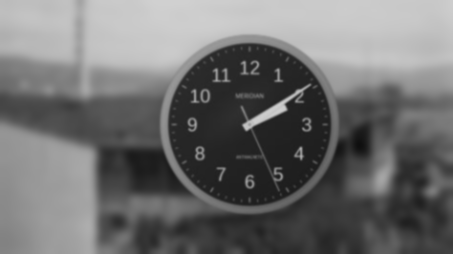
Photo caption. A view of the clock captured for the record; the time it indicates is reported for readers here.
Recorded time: 2:09:26
